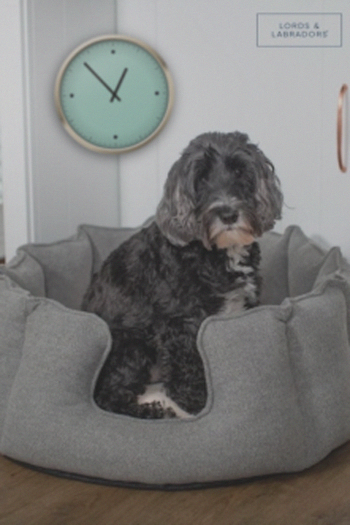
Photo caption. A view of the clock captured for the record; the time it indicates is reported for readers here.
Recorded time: 12:53
